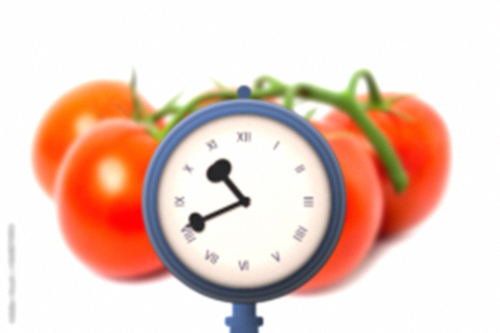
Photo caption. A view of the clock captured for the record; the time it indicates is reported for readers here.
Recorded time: 10:41
